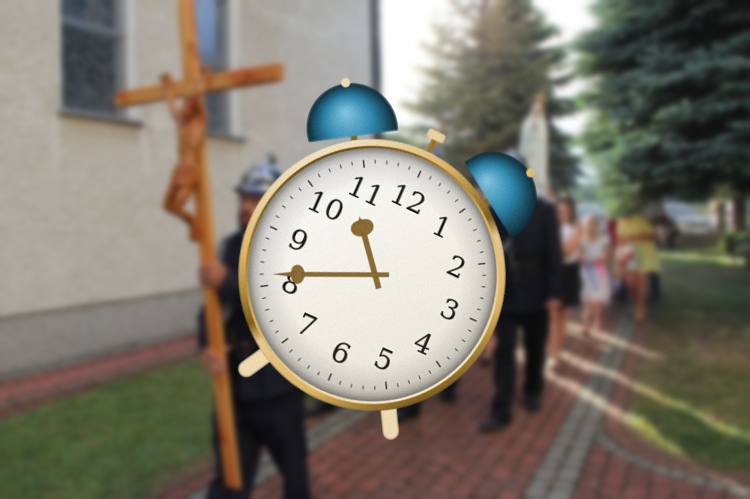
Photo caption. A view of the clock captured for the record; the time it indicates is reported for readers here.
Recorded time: 10:41
